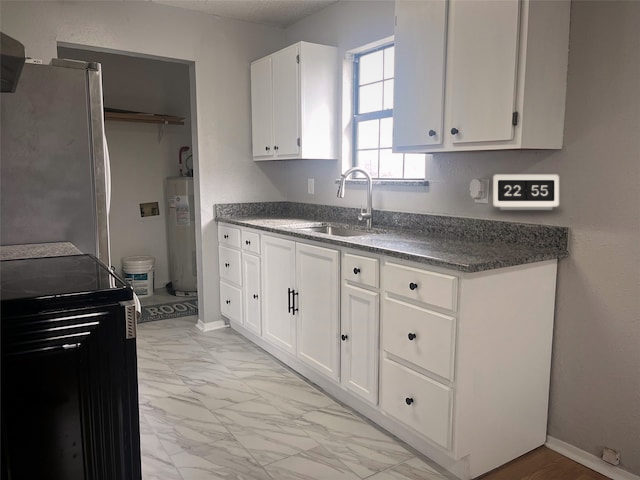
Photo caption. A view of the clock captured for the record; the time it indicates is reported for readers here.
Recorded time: 22:55
